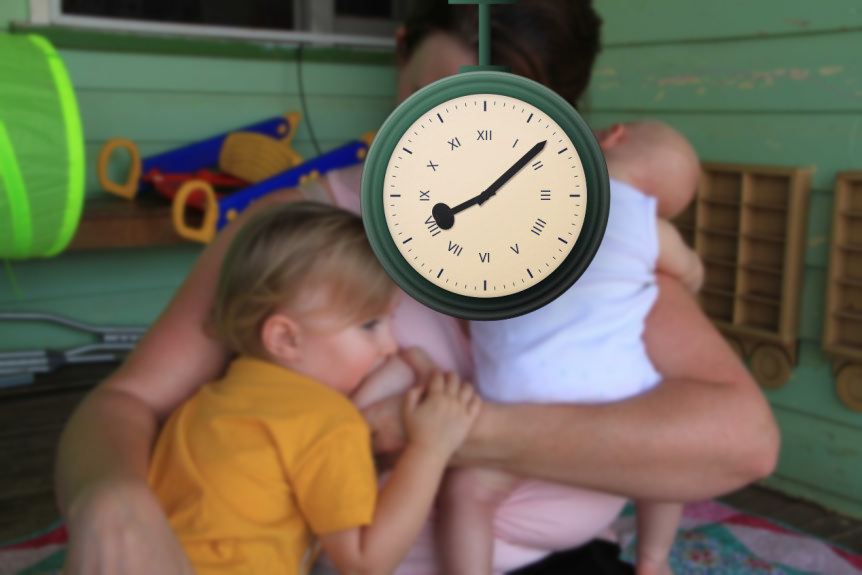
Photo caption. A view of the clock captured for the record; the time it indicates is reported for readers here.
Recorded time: 8:08
